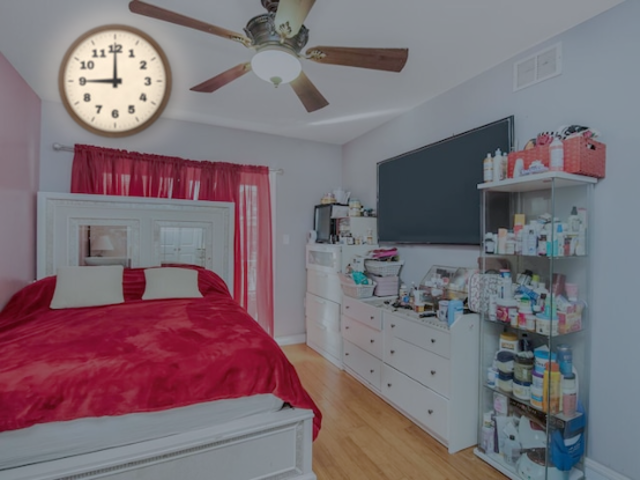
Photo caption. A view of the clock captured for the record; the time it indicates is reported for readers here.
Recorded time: 9:00
